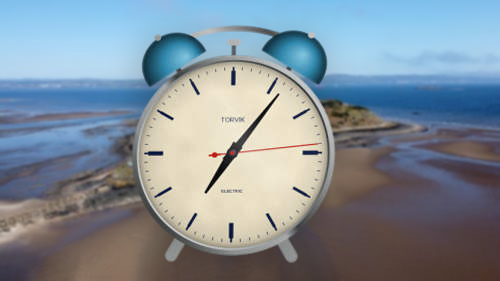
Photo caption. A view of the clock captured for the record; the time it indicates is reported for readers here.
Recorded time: 7:06:14
